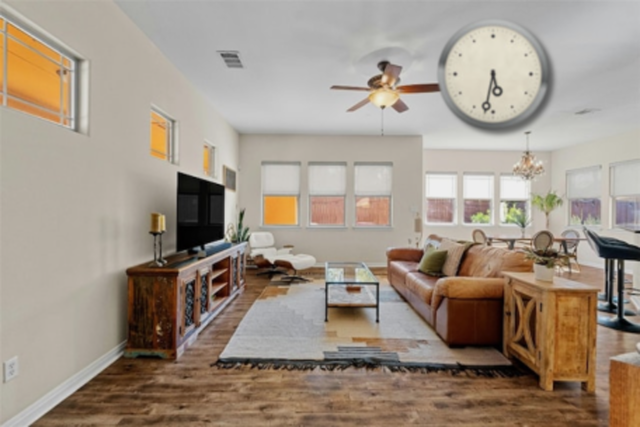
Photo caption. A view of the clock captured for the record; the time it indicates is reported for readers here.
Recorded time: 5:32
